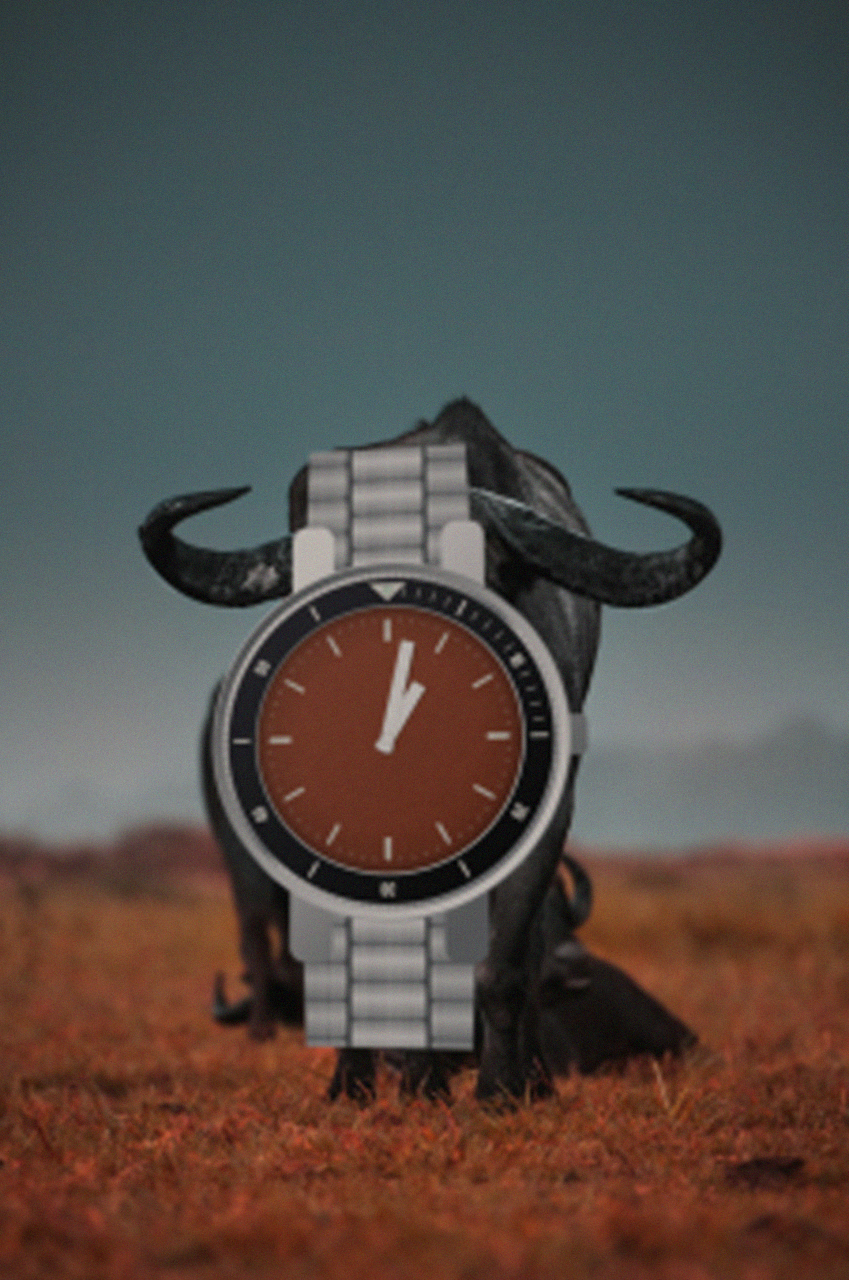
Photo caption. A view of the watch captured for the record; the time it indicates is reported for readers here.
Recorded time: 1:02
